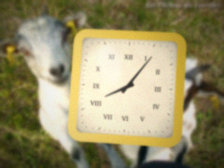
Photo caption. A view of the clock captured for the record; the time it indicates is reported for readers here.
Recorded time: 8:06
